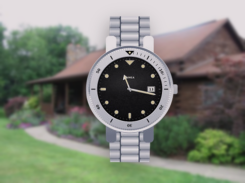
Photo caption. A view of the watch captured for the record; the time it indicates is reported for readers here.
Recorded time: 11:17
